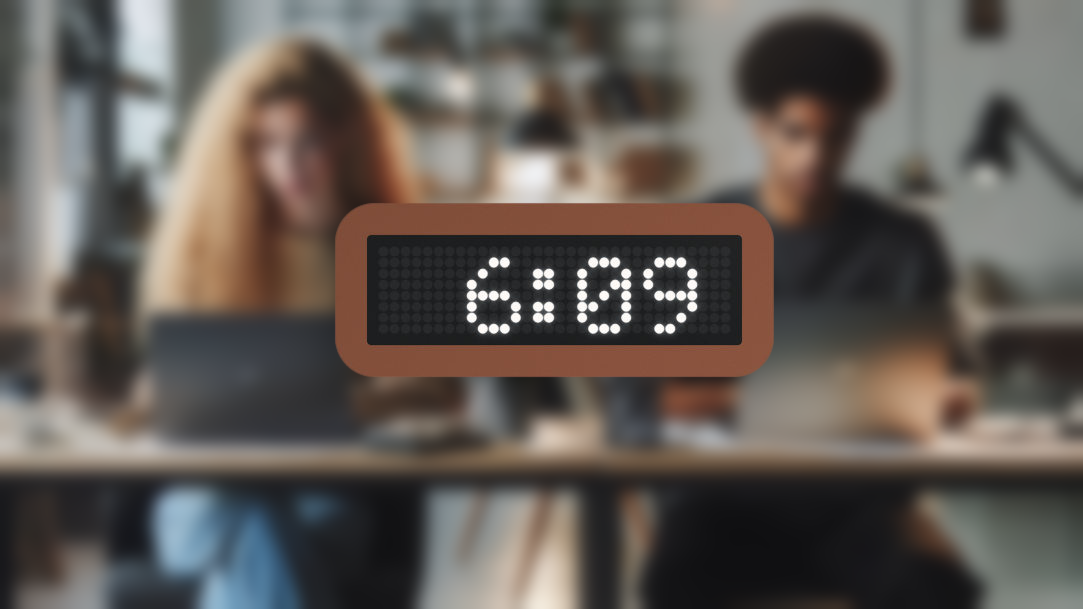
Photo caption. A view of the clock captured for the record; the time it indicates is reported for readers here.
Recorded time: 6:09
